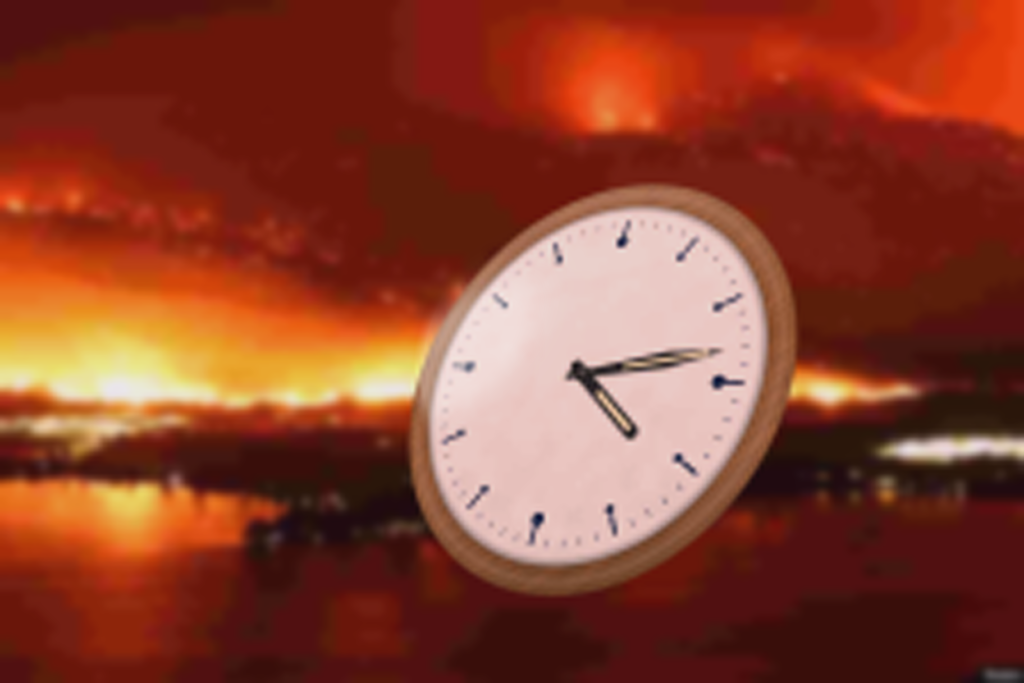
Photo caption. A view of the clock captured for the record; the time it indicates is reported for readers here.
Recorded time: 4:13
